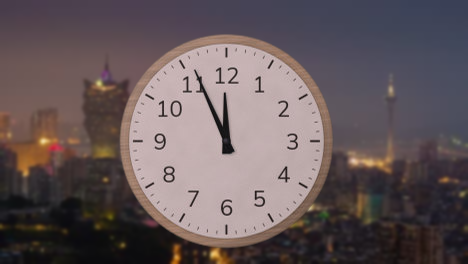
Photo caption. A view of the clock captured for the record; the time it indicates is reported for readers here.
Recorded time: 11:56
